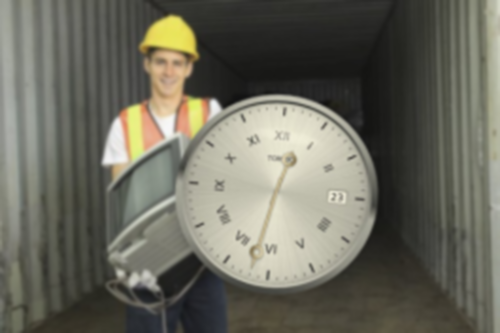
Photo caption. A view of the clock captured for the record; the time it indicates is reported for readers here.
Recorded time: 12:32
